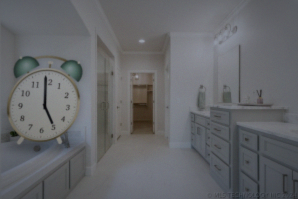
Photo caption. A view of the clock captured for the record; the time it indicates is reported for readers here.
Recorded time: 4:59
